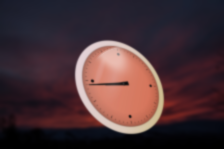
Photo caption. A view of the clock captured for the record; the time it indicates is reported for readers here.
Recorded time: 8:44
